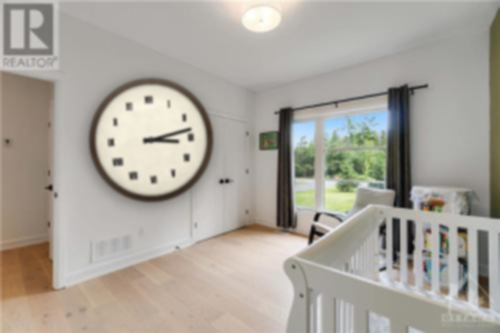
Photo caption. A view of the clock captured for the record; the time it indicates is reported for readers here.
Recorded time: 3:13
